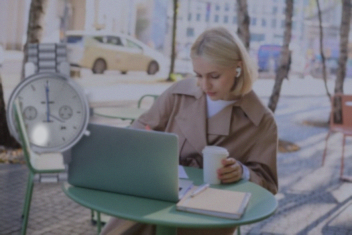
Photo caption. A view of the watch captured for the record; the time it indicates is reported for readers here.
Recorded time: 3:59
